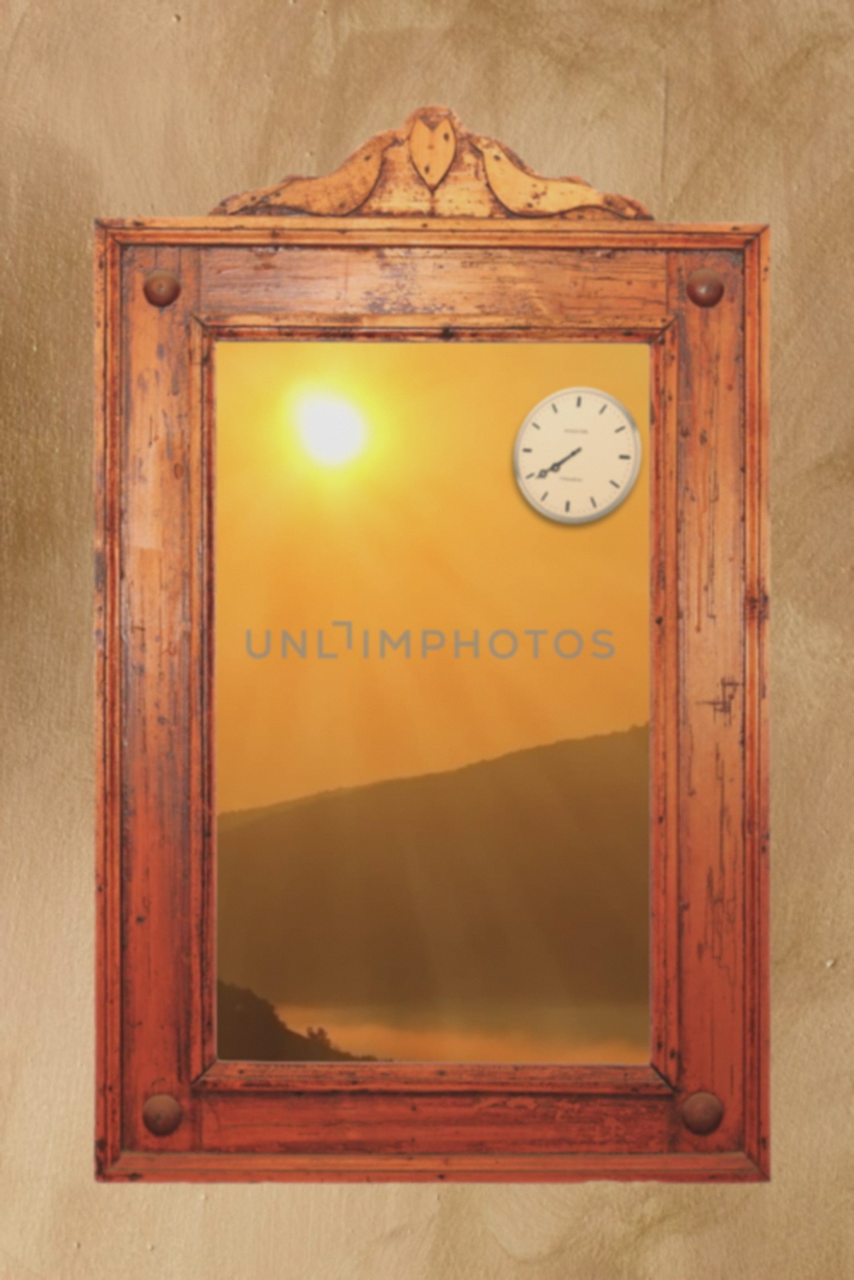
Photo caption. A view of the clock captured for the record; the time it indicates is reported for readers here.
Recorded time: 7:39
